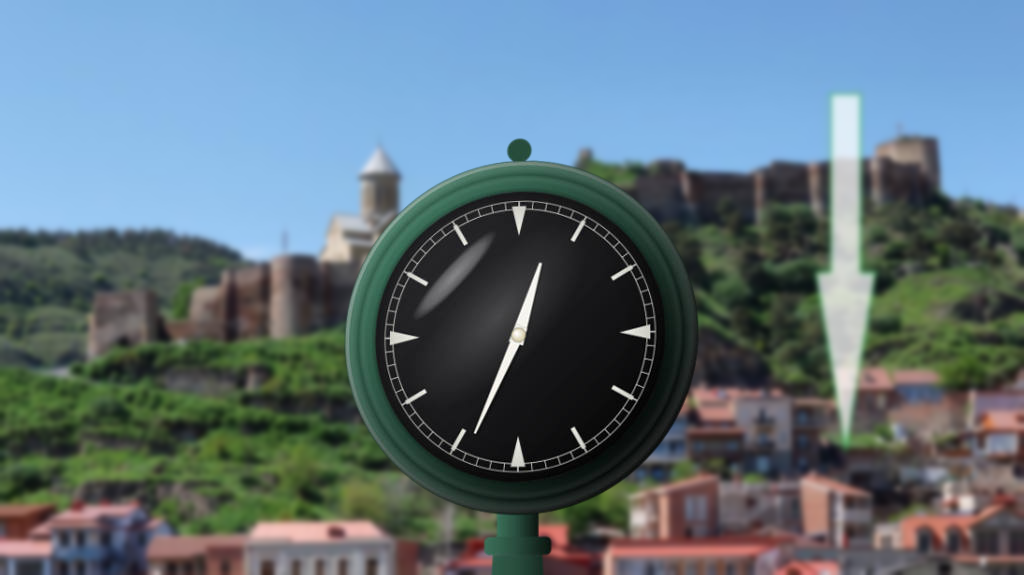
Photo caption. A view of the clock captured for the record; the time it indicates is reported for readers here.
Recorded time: 12:34
